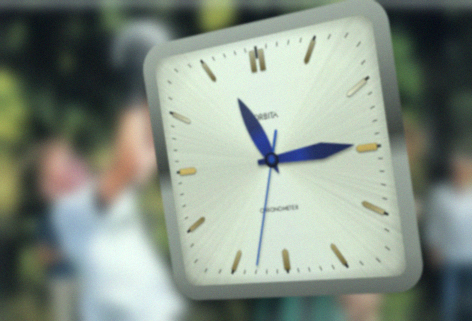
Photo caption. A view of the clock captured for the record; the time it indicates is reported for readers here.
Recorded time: 11:14:33
